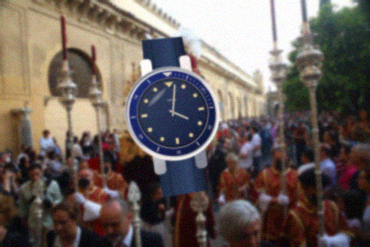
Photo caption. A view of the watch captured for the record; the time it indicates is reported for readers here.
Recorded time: 4:02
